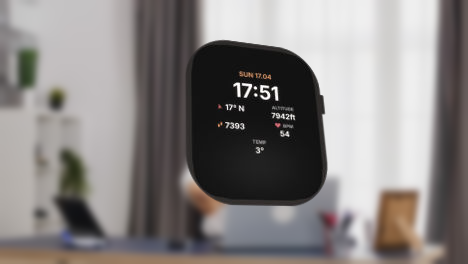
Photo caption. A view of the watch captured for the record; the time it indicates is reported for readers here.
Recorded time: 17:51
